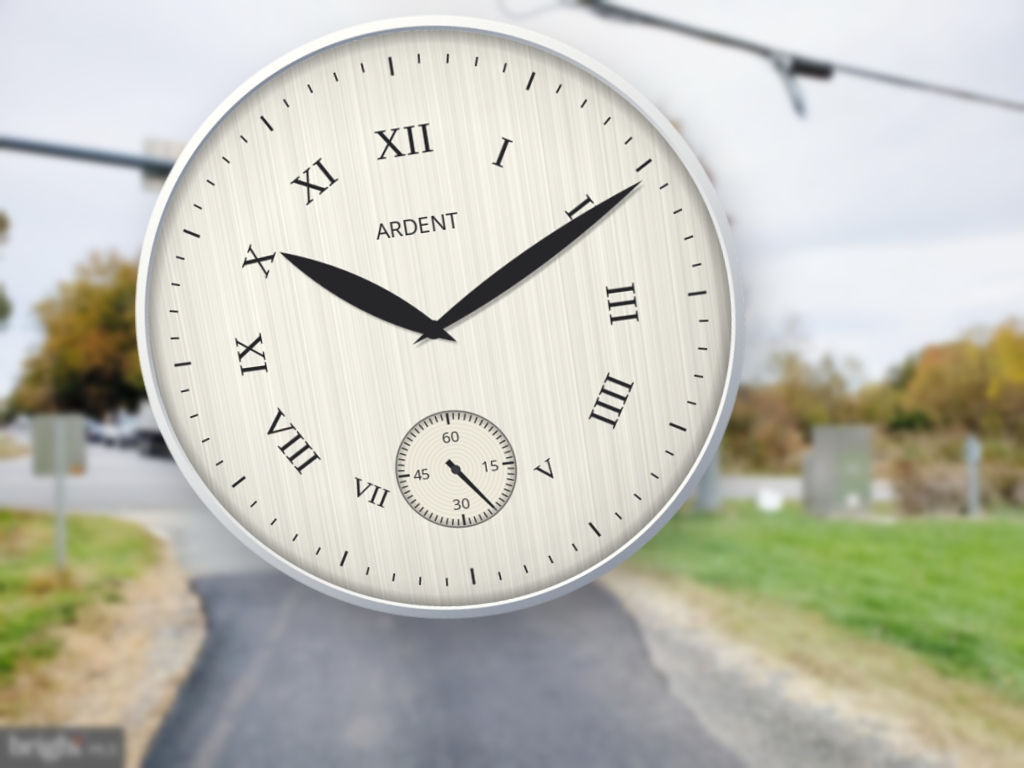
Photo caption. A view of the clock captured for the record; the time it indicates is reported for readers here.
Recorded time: 10:10:24
